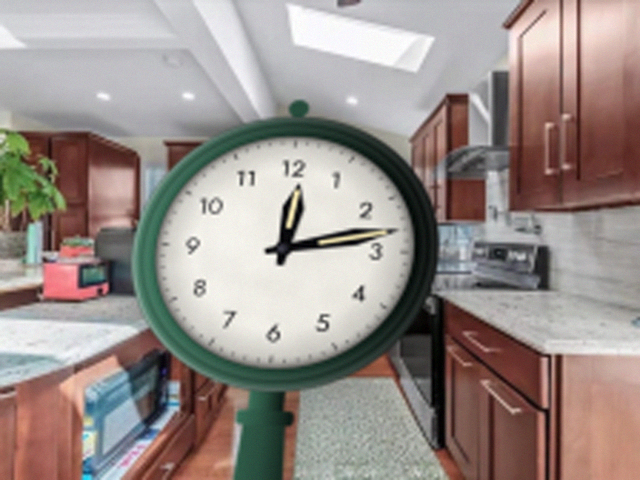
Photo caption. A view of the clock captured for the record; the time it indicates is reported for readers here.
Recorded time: 12:13
